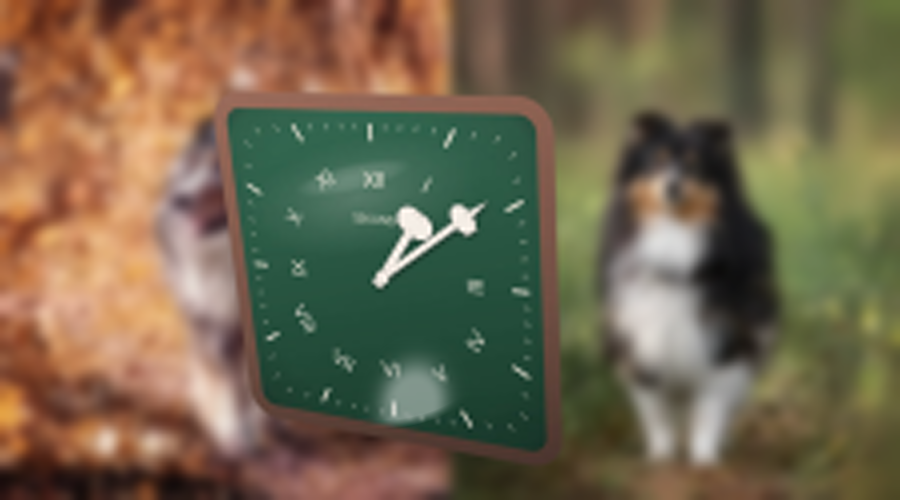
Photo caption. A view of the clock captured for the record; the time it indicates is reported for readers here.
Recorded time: 1:09
